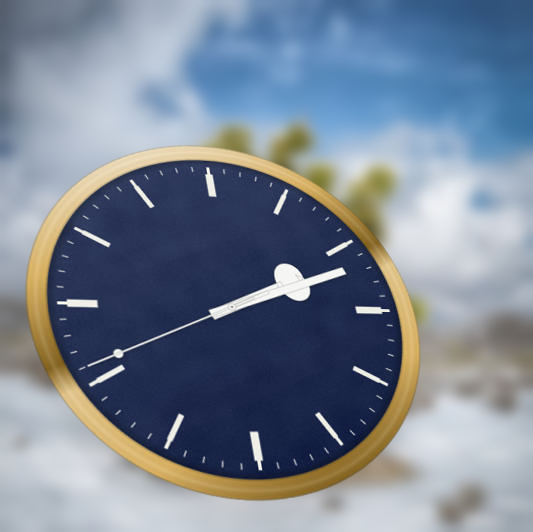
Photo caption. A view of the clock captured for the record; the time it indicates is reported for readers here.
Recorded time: 2:11:41
